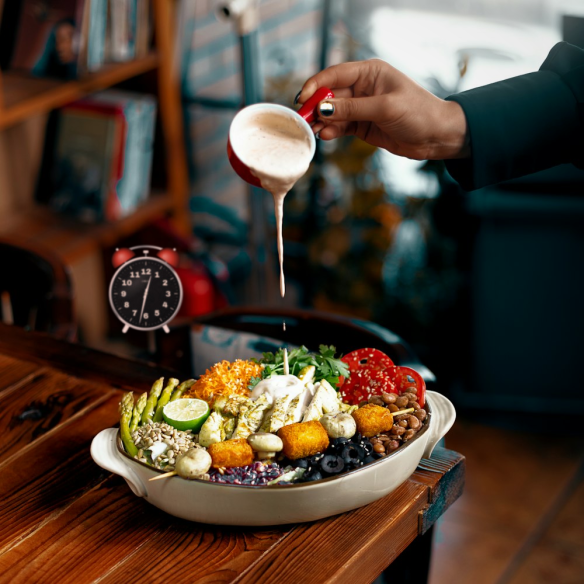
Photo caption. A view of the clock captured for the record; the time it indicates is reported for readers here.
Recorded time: 12:32
